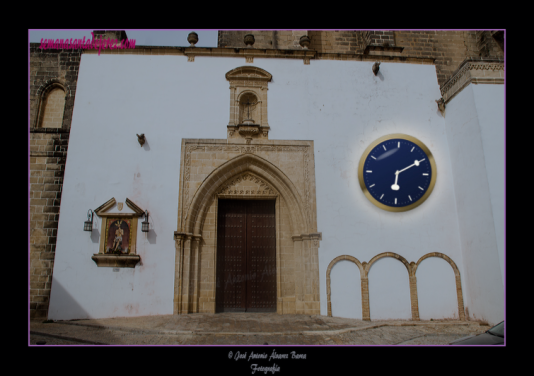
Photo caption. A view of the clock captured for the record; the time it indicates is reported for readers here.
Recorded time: 6:10
